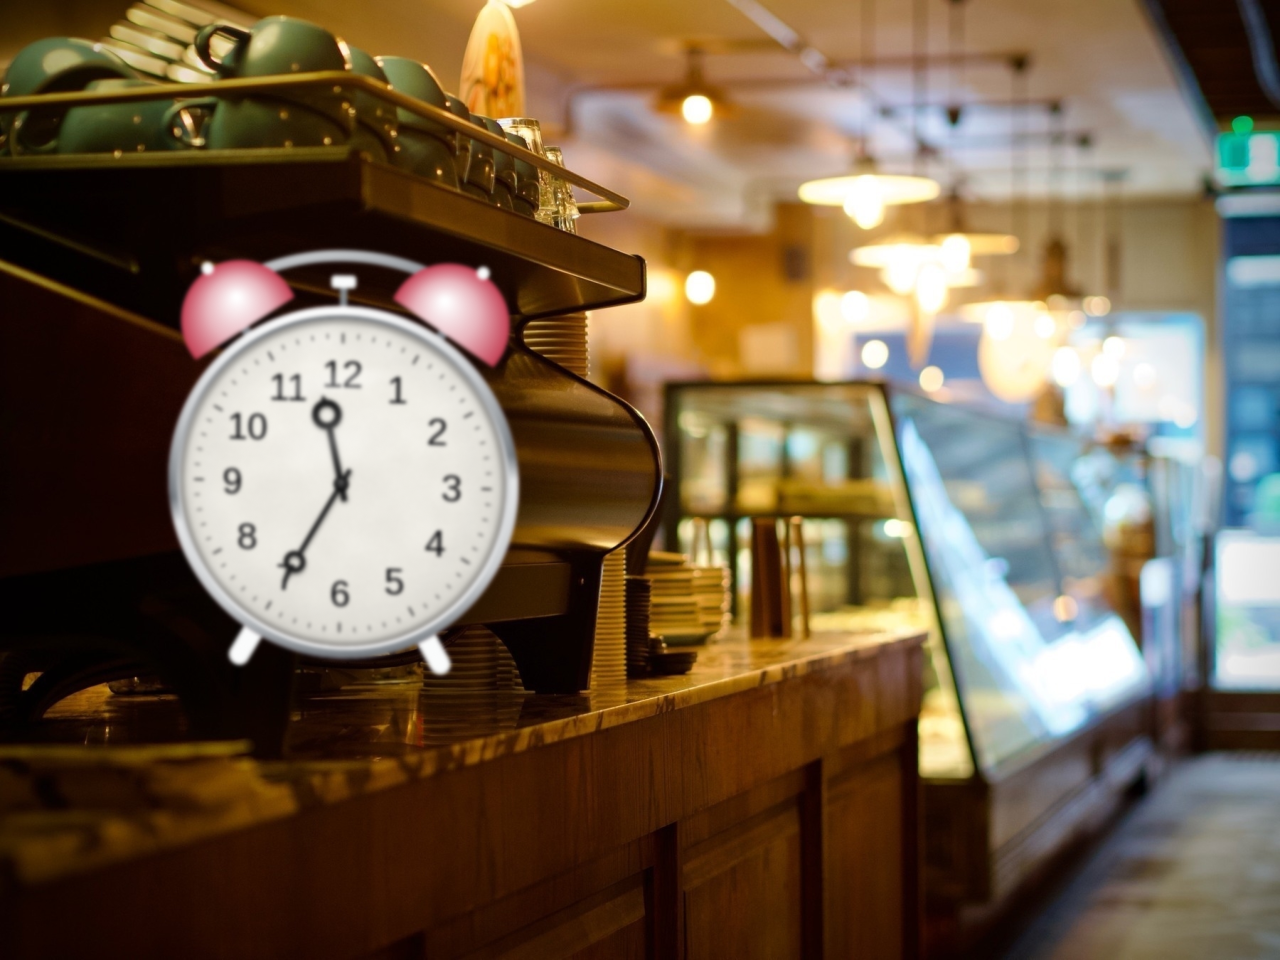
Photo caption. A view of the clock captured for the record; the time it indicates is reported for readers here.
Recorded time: 11:35
